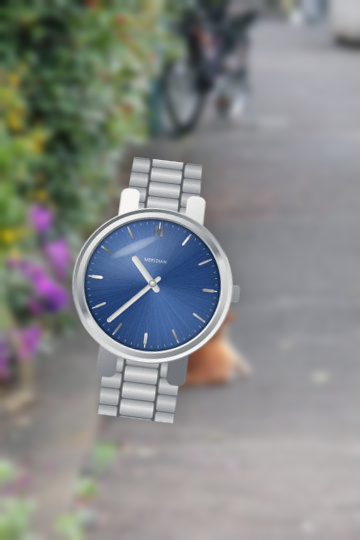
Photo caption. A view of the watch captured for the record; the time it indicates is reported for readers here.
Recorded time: 10:37
